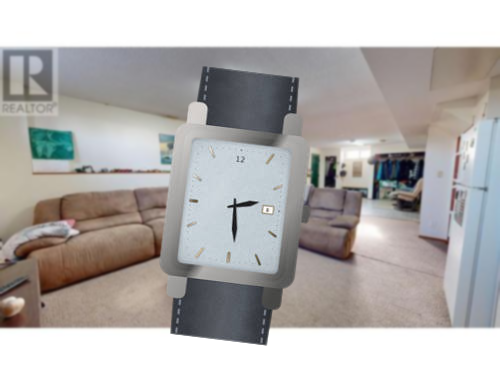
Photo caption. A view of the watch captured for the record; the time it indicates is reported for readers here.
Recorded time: 2:29
